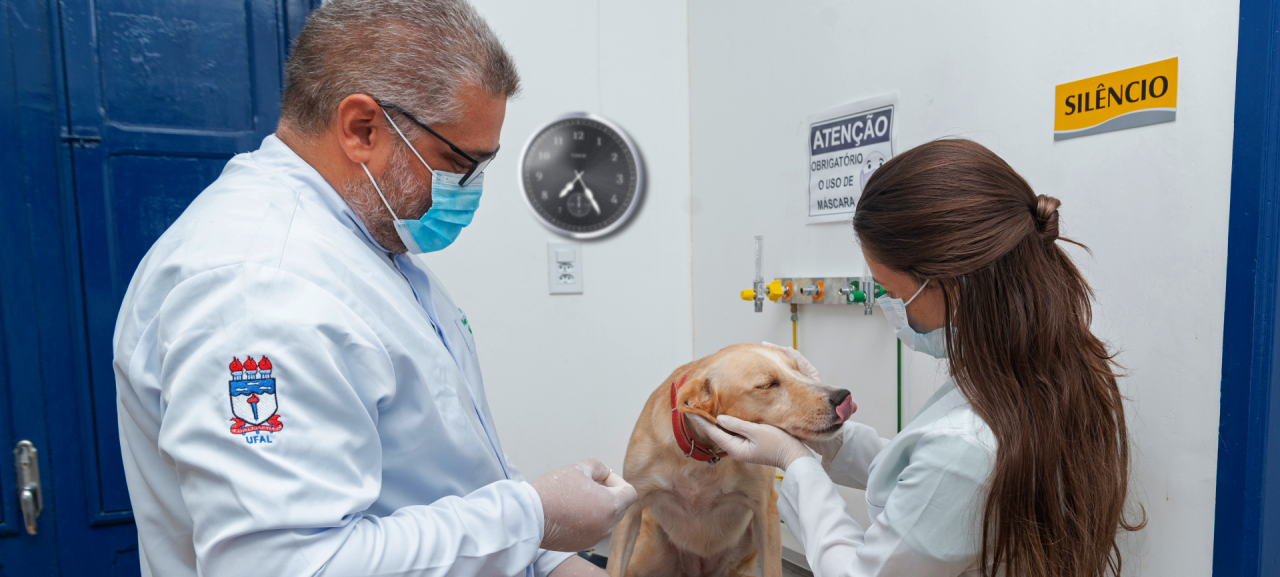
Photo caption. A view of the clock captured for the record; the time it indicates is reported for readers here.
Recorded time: 7:25
